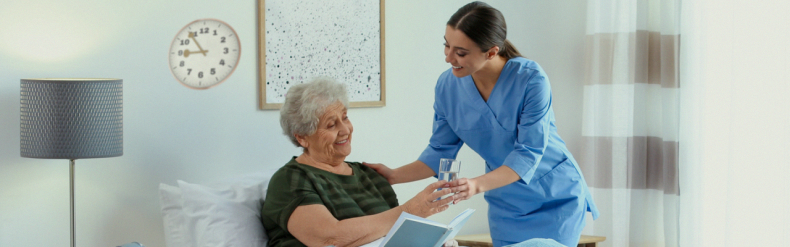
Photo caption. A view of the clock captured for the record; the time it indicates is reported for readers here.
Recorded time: 8:54
